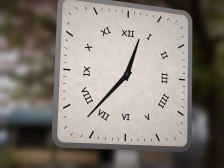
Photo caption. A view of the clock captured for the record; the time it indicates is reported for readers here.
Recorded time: 12:37
